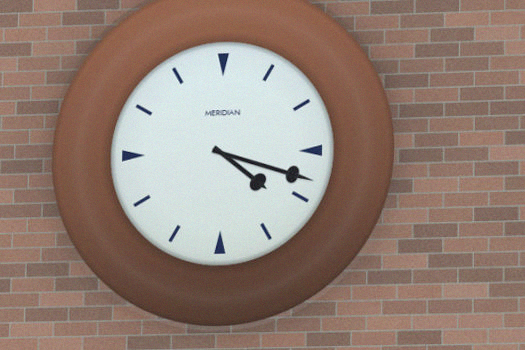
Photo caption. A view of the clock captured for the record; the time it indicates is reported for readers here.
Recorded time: 4:18
